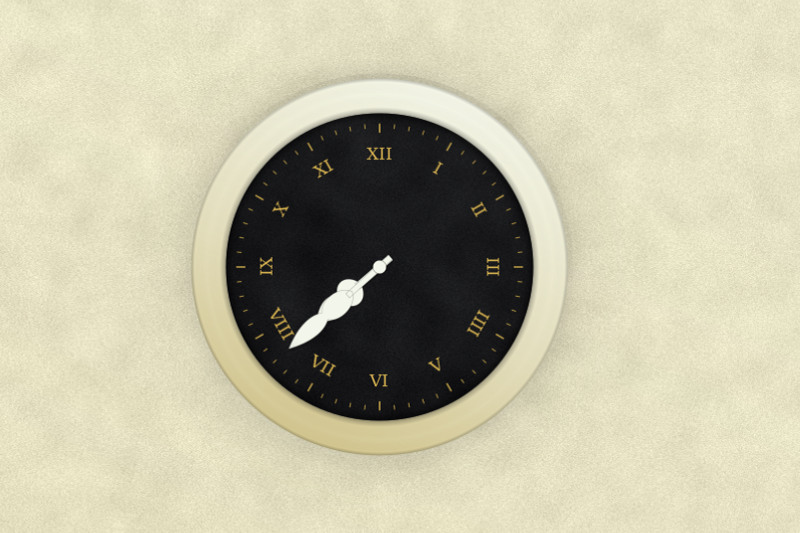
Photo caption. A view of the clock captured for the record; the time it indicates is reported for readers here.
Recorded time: 7:38
